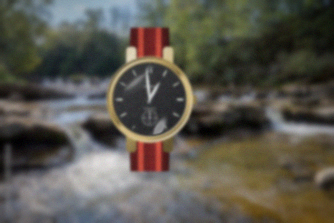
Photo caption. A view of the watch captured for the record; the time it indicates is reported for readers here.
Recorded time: 12:59
